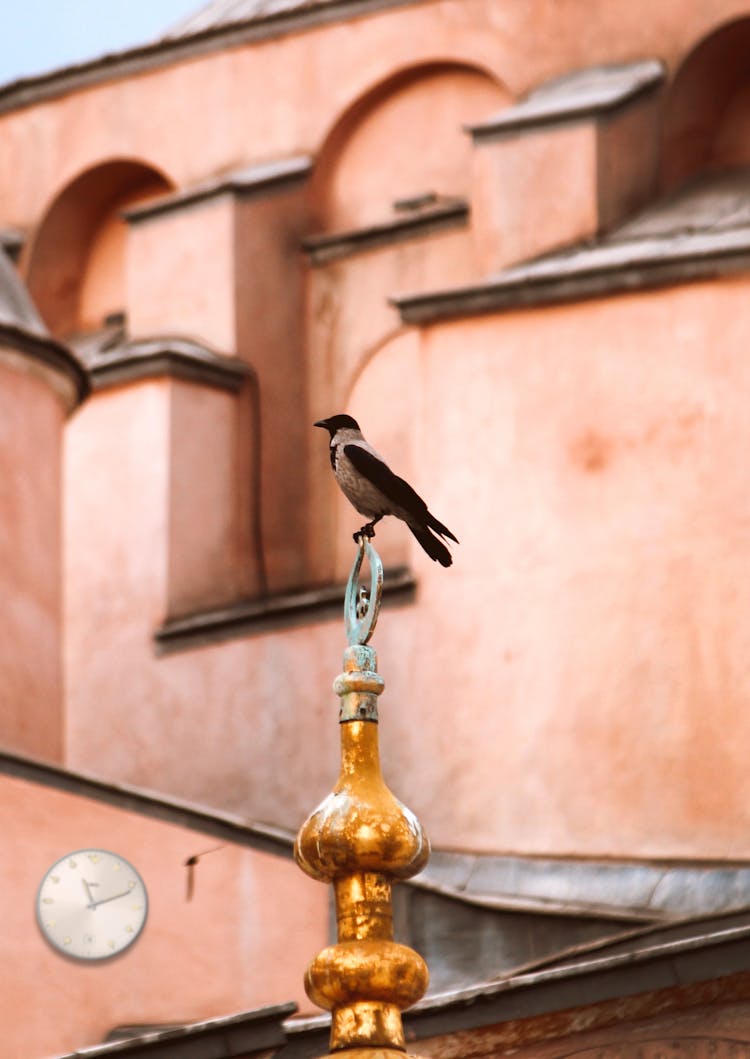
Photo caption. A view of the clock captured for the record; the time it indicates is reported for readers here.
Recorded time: 11:11
